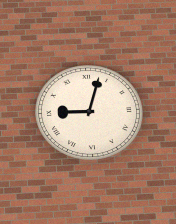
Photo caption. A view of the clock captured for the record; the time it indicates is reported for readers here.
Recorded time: 9:03
